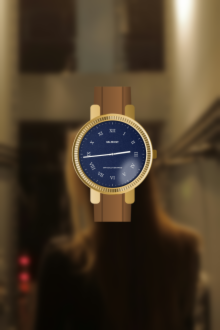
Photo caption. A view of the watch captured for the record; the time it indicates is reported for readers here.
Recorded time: 2:44
